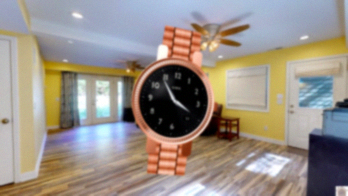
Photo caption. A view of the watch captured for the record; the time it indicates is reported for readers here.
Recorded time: 3:54
